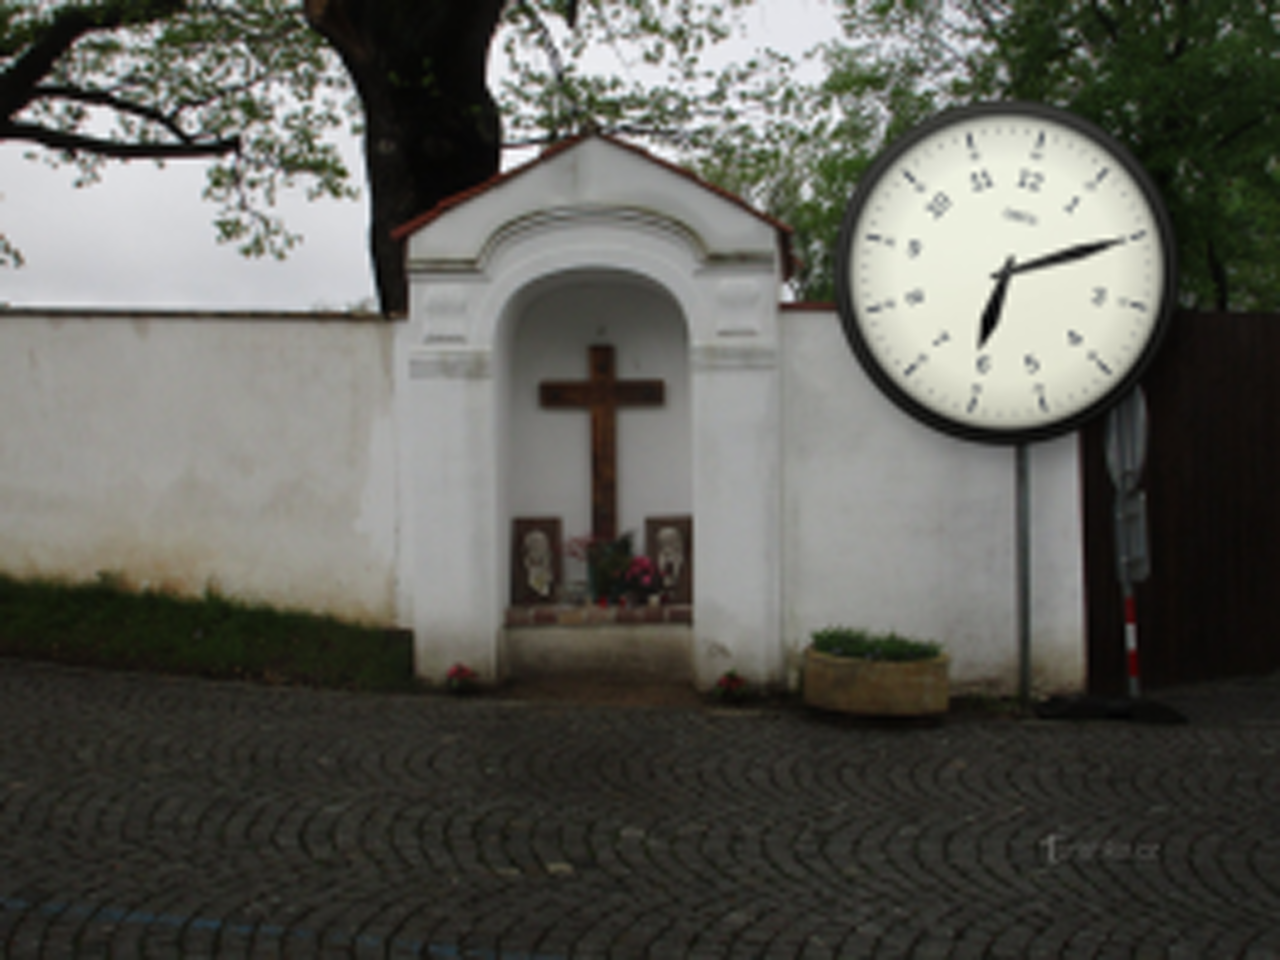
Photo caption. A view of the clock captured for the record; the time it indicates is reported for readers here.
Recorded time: 6:10
